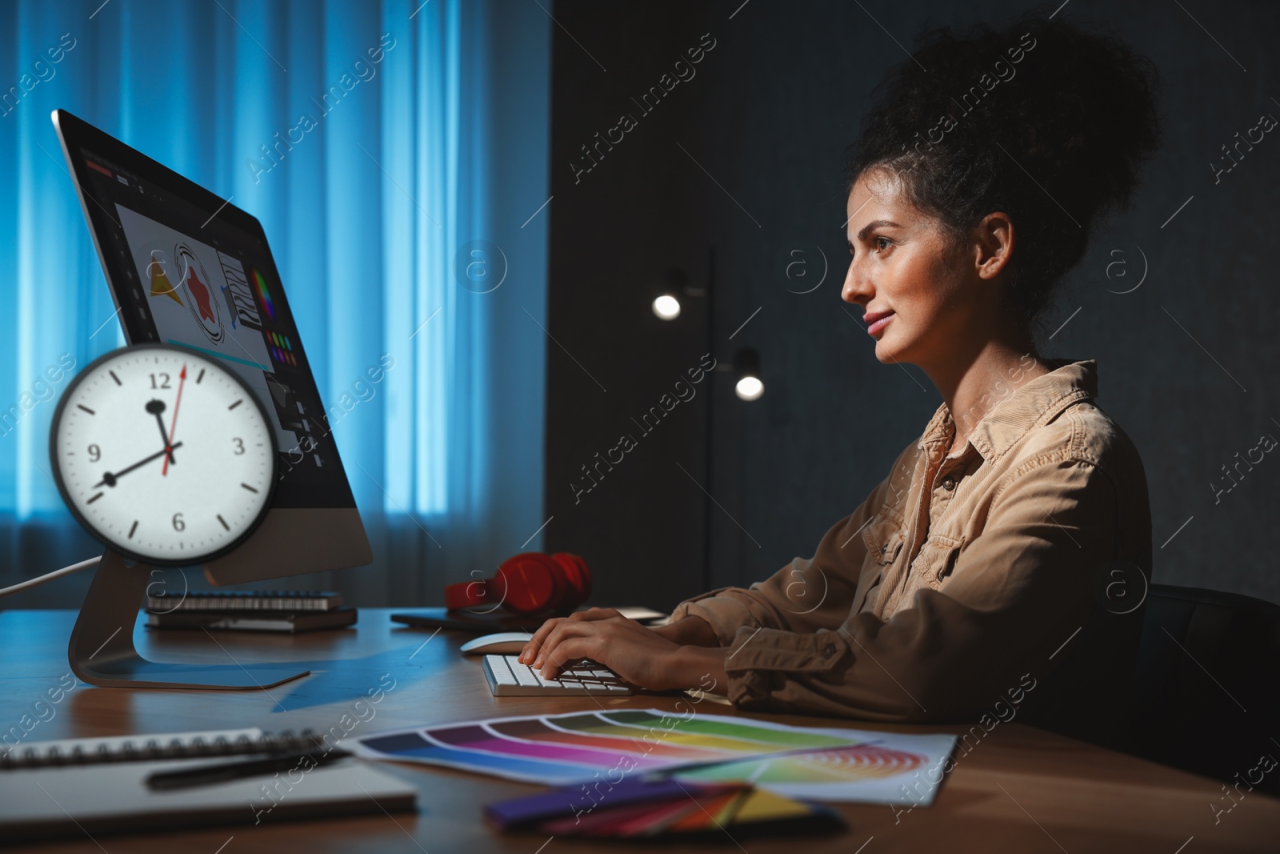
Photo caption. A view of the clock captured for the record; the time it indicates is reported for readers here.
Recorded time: 11:41:03
